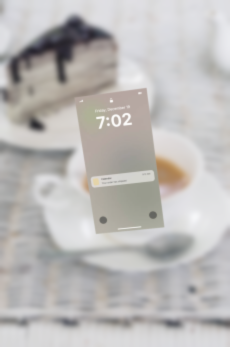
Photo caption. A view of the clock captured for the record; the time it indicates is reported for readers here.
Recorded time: 7:02
